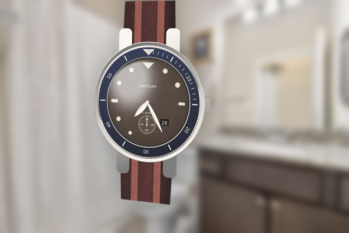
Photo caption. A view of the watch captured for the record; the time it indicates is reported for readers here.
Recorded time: 7:25
